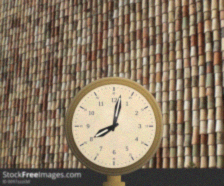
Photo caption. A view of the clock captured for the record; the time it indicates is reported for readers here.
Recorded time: 8:02
